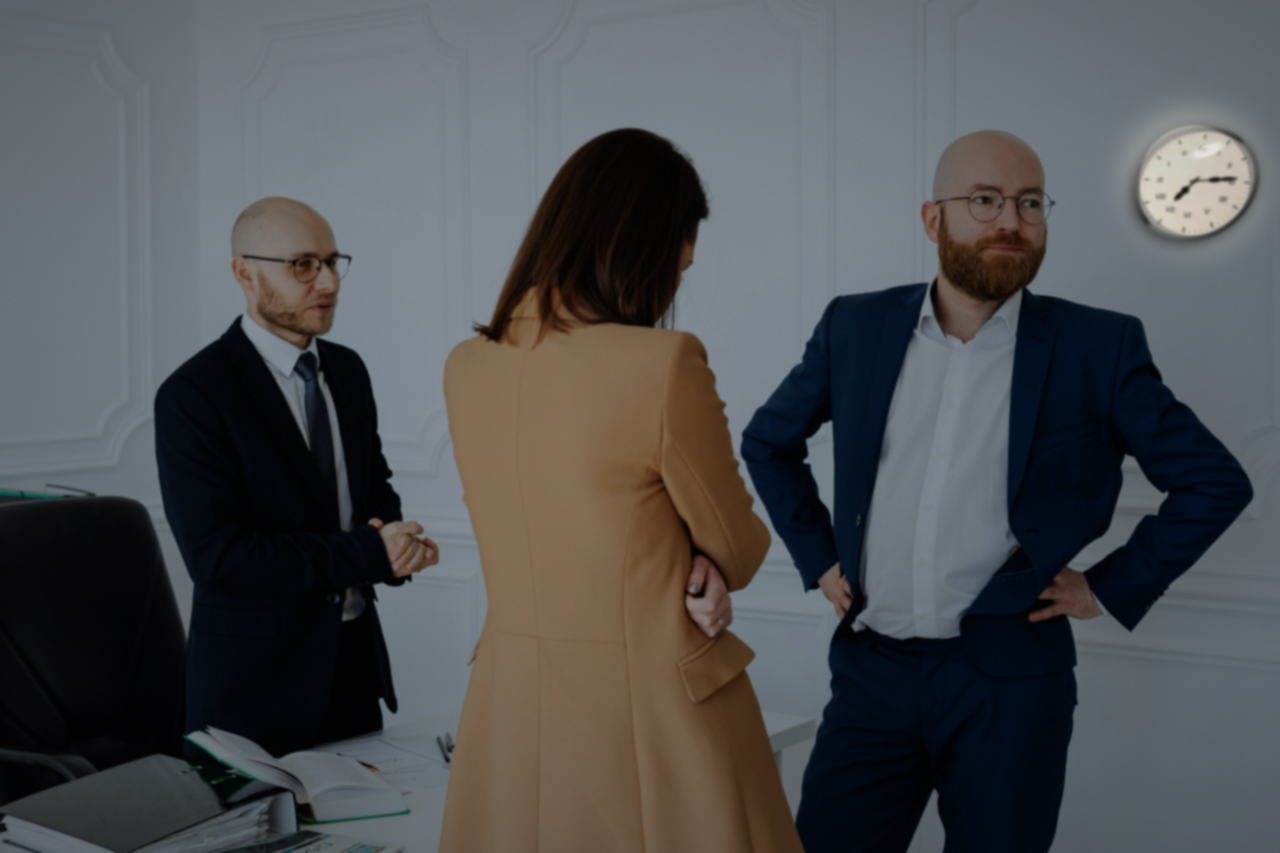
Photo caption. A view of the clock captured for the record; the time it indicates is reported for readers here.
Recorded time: 7:14
